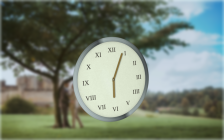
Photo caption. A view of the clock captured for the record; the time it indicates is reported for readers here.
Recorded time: 6:04
